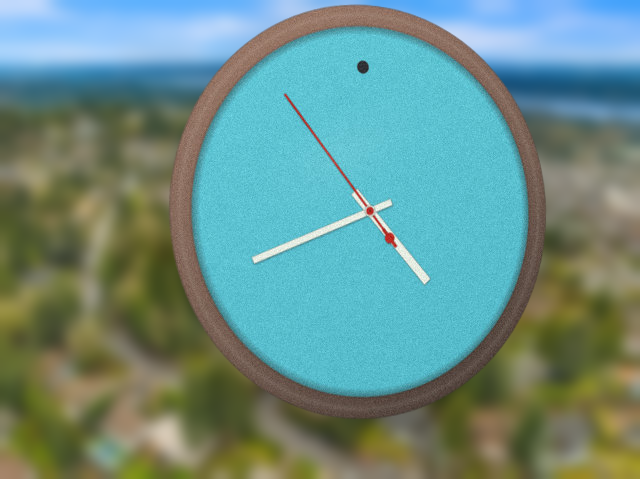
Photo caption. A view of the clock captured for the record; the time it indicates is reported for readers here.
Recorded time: 4:41:54
